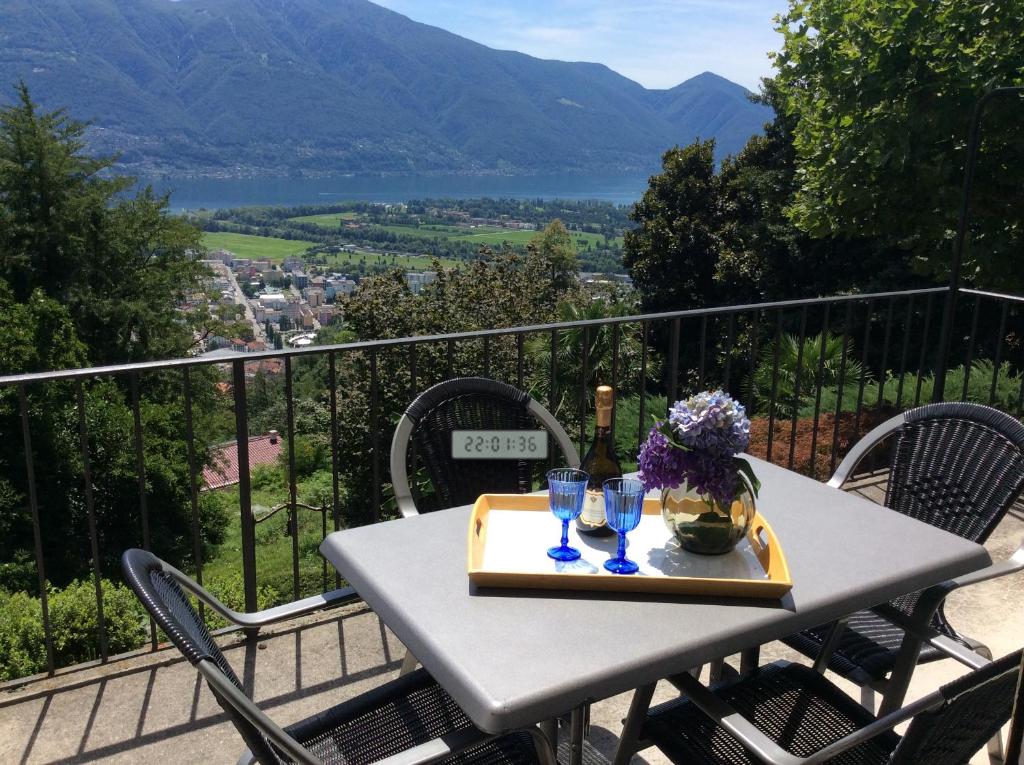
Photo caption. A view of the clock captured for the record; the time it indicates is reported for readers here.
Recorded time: 22:01:36
